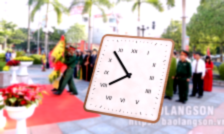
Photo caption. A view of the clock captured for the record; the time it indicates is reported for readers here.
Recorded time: 7:53
